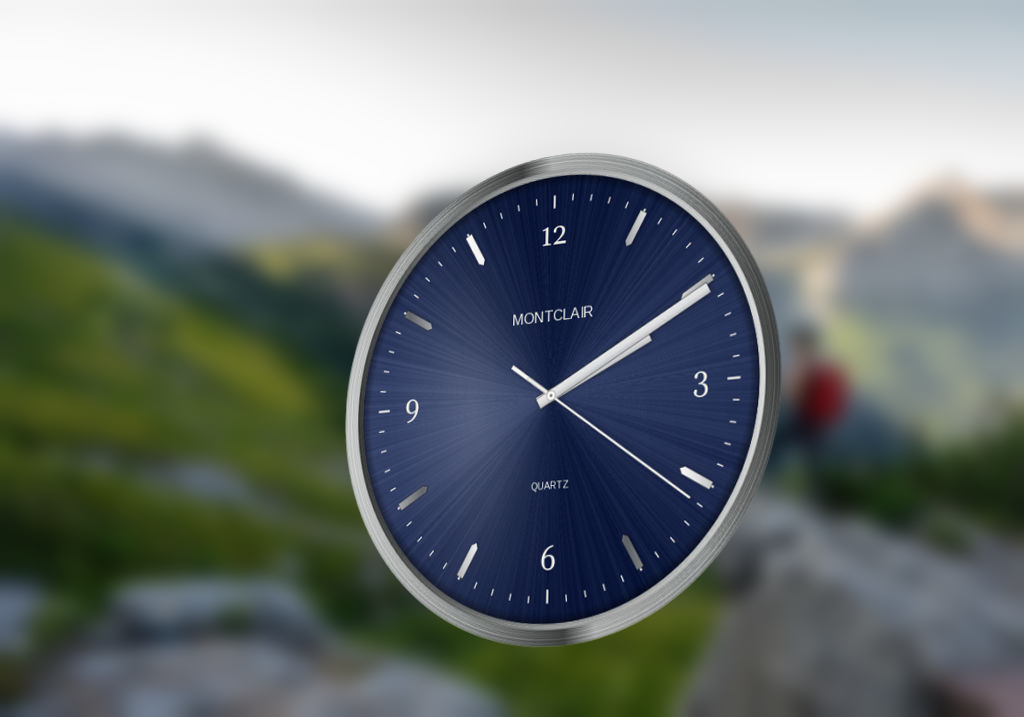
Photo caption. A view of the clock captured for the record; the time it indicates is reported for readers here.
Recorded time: 2:10:21
